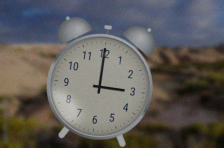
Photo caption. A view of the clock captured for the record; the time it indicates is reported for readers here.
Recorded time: 3:00
